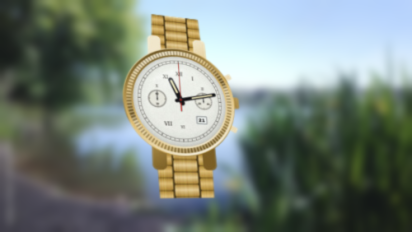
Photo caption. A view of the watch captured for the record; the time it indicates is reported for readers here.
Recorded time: 11:13
